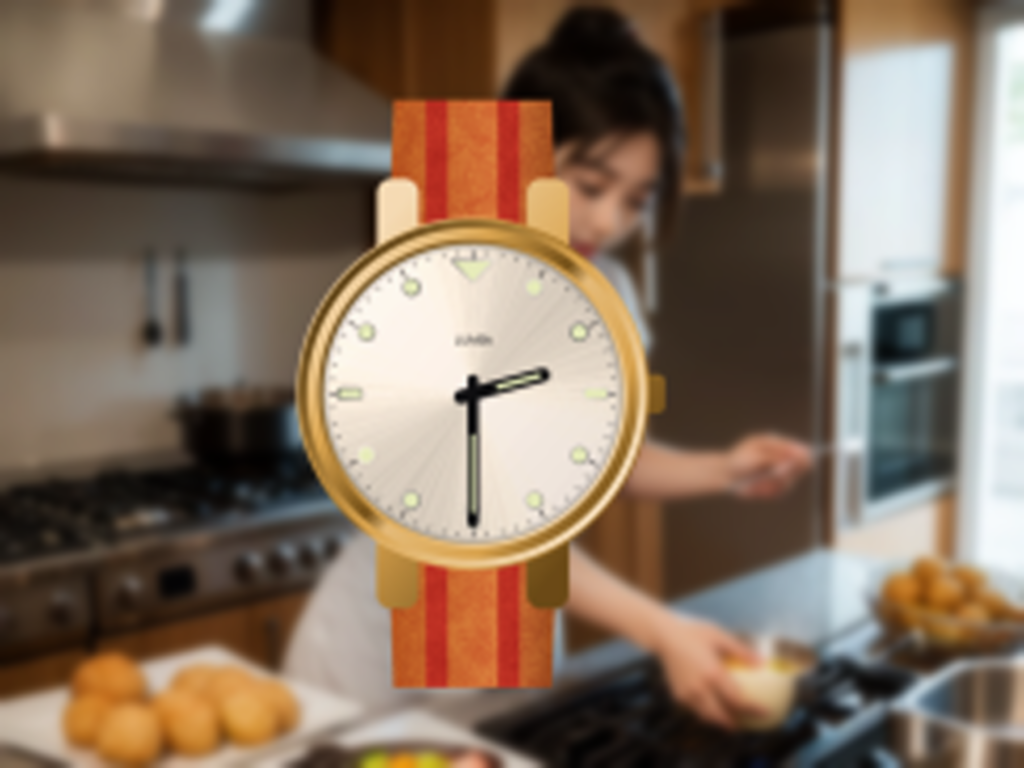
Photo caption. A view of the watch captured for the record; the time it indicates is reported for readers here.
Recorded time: 2:30
